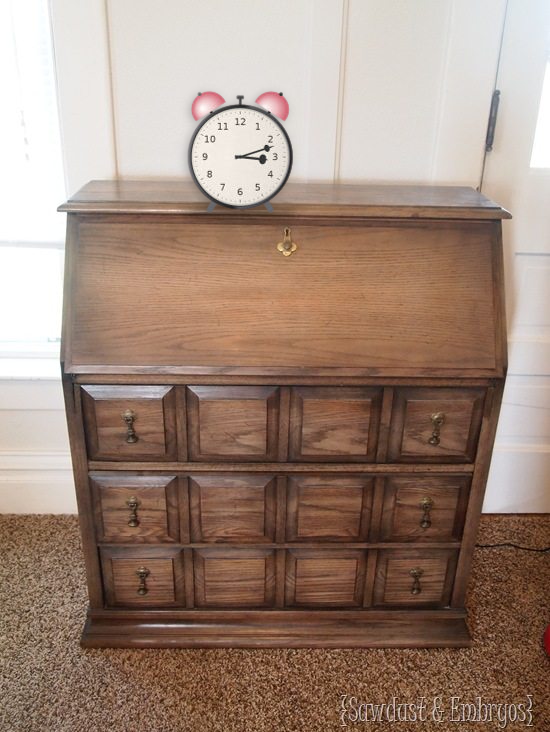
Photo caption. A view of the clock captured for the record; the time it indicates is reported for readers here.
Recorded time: 3:12
